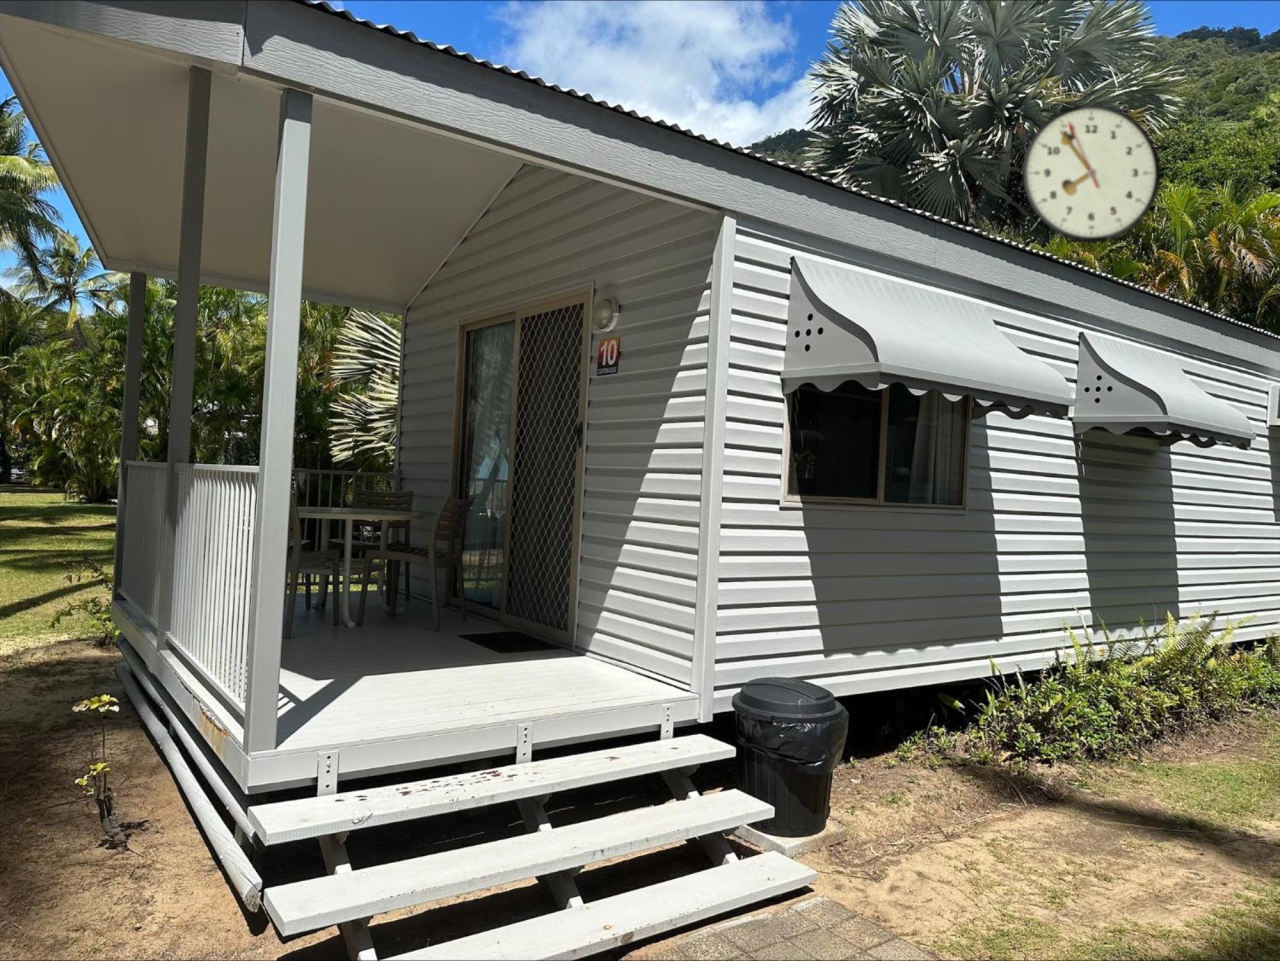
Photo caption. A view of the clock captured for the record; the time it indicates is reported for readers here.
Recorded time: 7:53:56
